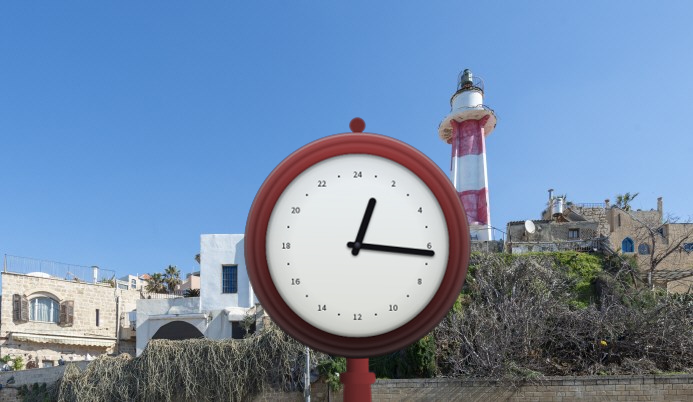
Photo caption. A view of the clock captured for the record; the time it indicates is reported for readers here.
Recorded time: 1:16
